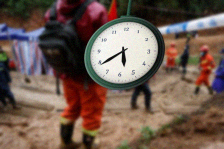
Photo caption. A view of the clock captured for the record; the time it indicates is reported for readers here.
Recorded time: 5:39
